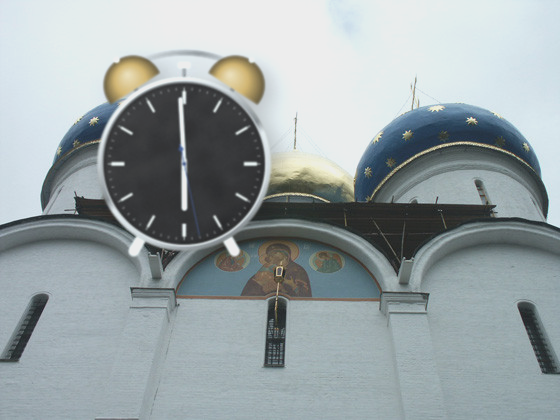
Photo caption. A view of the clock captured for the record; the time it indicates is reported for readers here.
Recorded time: 5:59:28
